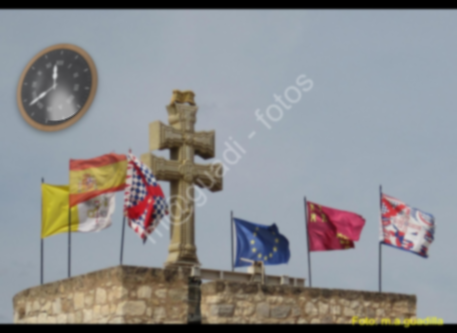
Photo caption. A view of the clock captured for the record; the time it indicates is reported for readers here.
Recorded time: 11:38
